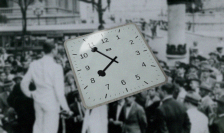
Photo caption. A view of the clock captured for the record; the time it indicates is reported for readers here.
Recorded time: 7:54
